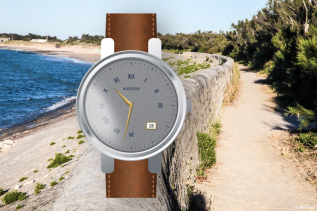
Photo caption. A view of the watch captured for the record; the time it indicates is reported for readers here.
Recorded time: 10:32
